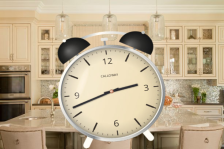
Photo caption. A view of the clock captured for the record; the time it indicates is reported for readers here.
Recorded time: 2:42
